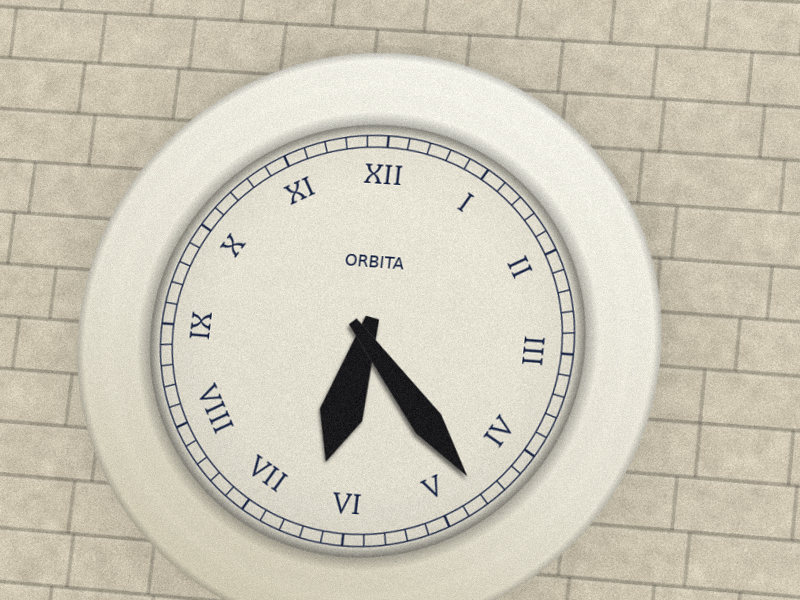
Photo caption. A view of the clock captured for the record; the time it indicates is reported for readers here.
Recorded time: 6:23
